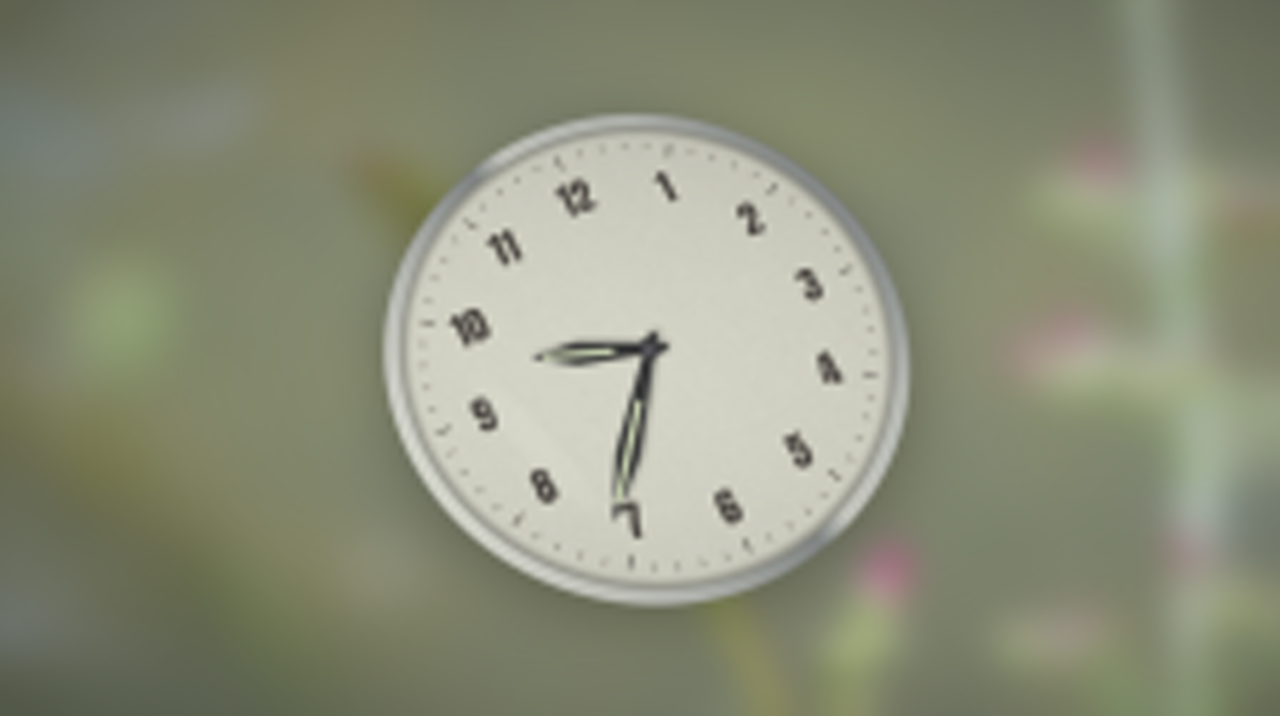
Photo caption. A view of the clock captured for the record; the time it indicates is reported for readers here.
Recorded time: 9:36
